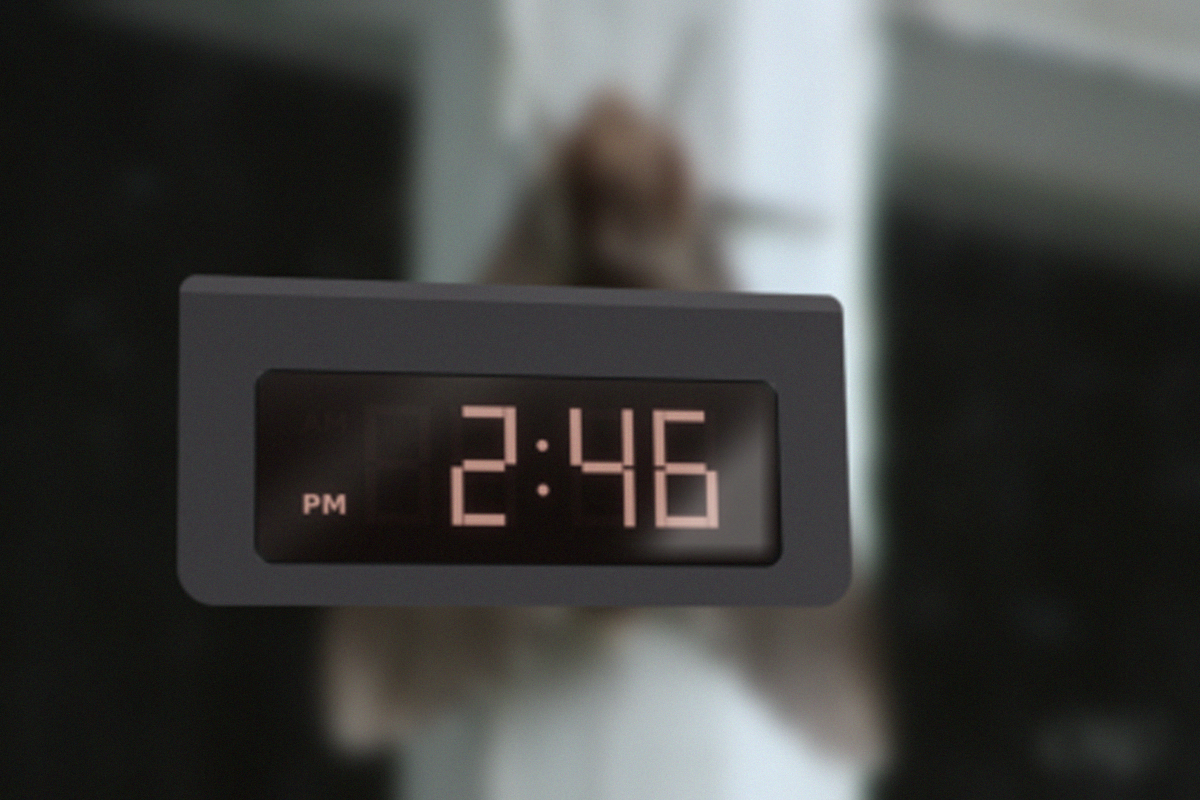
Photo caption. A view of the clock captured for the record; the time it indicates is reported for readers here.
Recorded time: 2:46
